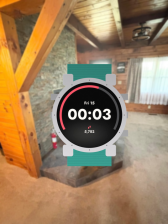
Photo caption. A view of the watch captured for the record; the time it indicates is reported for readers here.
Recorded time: 0:03
